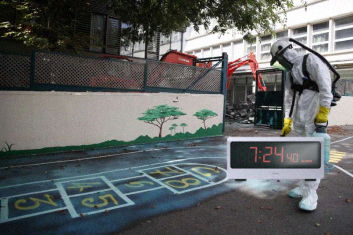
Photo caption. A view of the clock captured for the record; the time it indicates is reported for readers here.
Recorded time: 7:24:40
